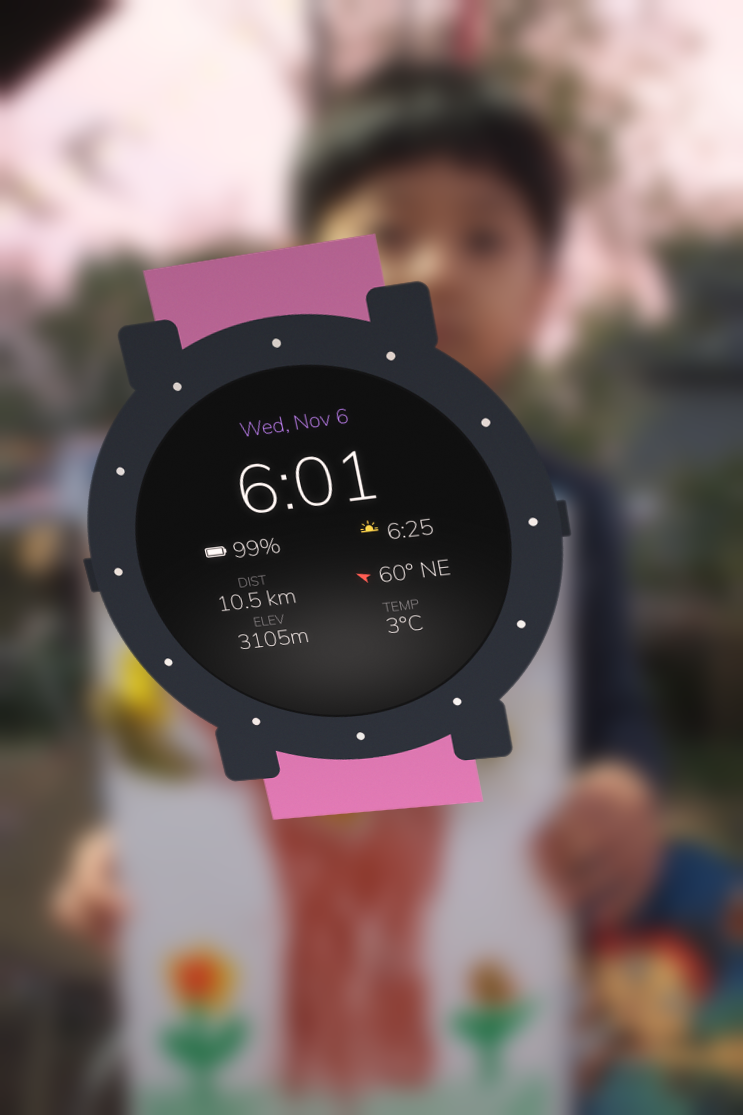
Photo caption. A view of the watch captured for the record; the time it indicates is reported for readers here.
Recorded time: 6:01
